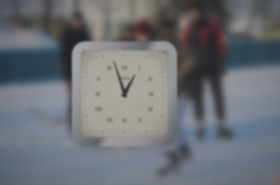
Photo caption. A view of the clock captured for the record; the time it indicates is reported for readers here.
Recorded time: 12:57
